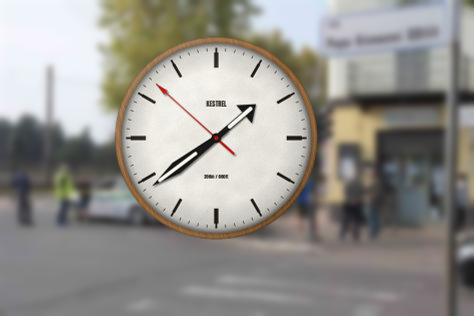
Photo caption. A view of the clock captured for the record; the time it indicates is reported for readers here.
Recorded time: 1:38:52
